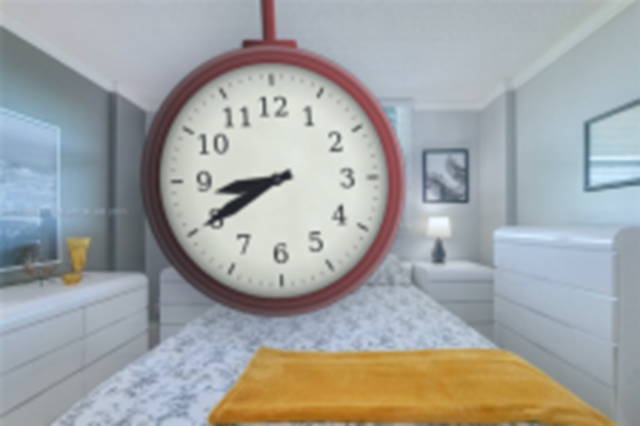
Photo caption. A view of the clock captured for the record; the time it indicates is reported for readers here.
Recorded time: 8:40
